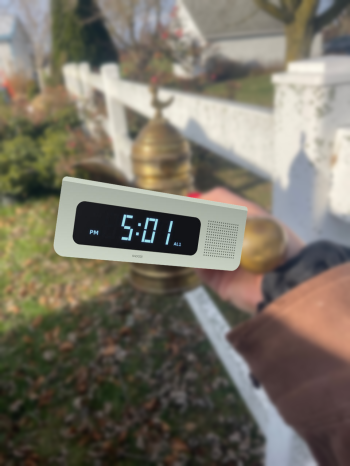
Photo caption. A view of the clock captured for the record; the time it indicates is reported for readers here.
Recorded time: 5:01
